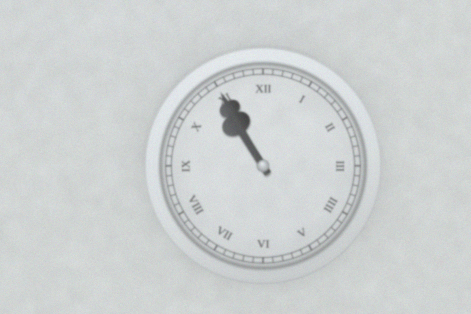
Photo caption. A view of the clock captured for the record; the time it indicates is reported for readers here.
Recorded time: 10:55
